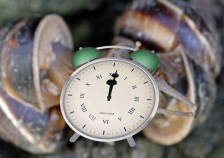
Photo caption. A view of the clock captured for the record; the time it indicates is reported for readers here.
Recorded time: 12:01
